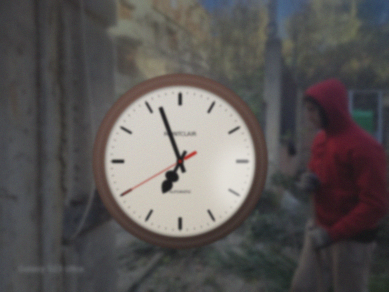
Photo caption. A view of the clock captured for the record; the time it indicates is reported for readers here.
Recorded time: 6:56:40
